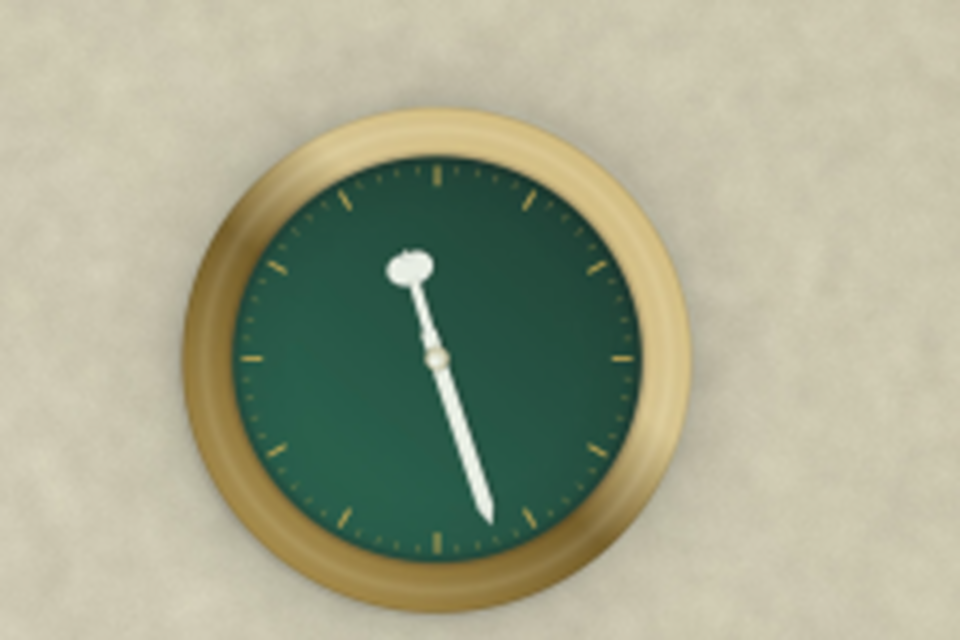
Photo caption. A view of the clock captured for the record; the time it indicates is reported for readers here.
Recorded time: 11:27
